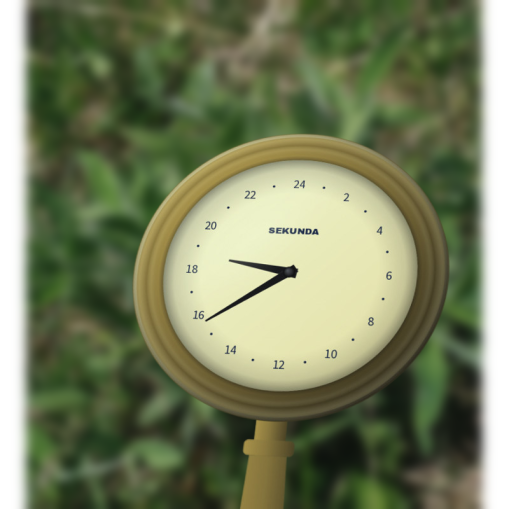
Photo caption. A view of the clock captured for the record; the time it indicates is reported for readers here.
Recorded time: 18:39
